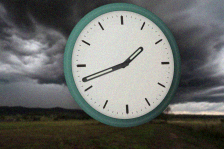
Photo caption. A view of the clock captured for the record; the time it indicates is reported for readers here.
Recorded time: 1:42
